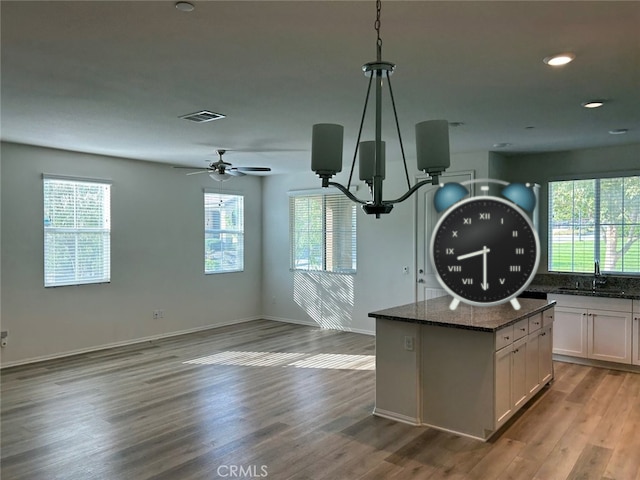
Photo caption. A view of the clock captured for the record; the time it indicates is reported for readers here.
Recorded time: 8:30
